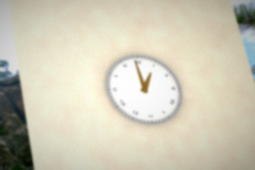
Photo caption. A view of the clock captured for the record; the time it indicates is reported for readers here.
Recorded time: 12:59
